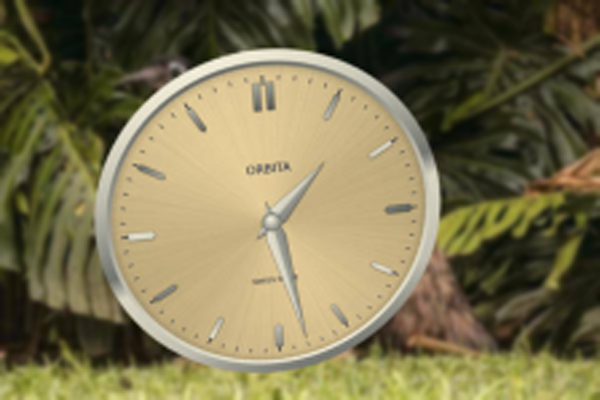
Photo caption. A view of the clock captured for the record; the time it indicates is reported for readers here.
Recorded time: 1:28
